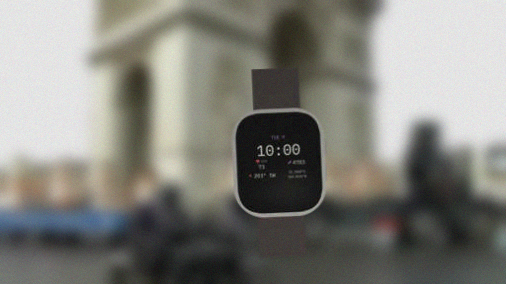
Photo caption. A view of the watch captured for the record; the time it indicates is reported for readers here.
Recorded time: 10:00
